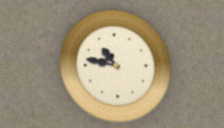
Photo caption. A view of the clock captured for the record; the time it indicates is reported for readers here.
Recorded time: 10:47
